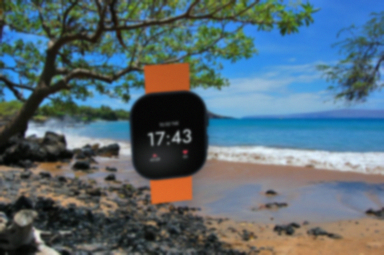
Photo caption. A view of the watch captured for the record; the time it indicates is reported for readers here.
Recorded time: 17:43
